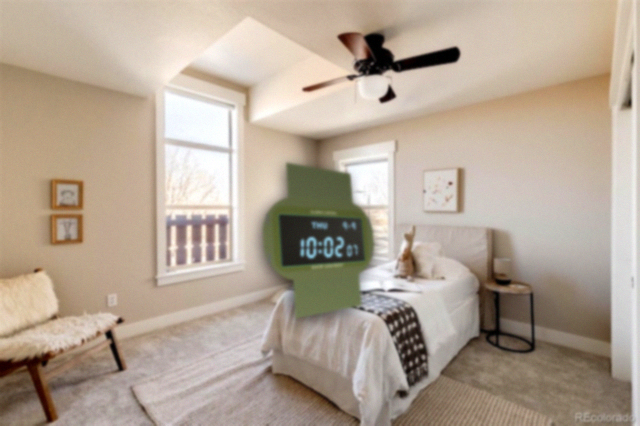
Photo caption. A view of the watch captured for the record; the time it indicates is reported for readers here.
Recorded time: 10:02
